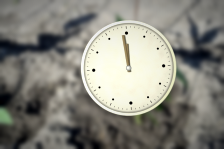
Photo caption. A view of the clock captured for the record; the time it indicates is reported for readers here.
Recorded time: 11:59
